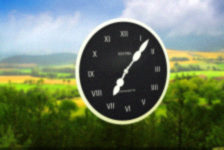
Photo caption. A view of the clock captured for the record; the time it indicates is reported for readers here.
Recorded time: 7:07
